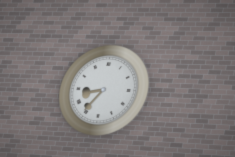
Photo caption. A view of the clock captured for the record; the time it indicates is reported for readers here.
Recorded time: 8:36
